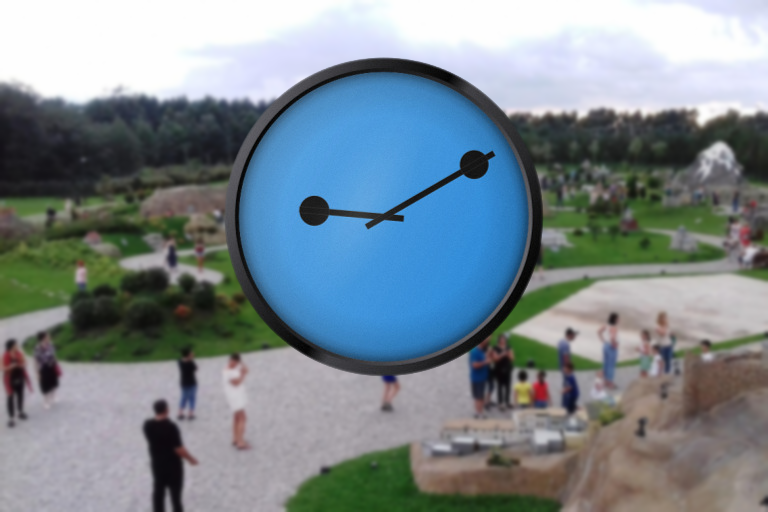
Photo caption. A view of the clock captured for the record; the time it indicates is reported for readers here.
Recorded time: 9:10
